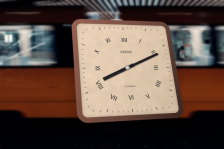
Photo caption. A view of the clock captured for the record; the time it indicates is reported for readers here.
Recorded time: 8:11
